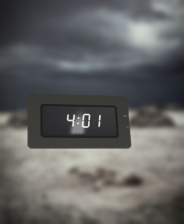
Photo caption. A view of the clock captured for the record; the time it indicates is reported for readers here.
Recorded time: 4:01
